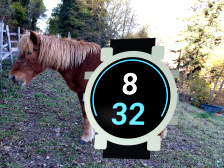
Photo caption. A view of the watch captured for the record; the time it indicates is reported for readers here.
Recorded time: 8:32
